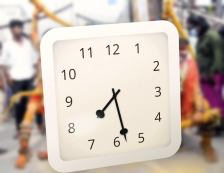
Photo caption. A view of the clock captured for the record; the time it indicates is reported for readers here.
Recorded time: 7:28
